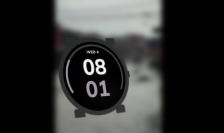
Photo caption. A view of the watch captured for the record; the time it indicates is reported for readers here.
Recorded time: 8:01
